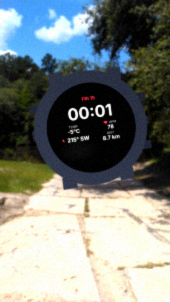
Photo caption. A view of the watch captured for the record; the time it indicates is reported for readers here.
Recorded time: 0:01
